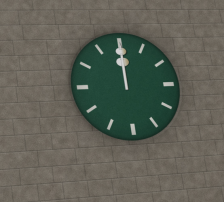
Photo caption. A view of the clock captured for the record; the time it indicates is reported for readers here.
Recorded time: 12:00
